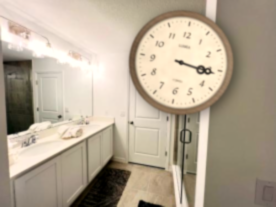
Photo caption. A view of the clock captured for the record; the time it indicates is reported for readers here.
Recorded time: 3:16
